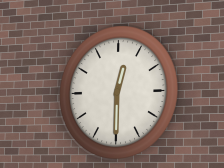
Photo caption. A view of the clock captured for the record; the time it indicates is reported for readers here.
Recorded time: 12:30
